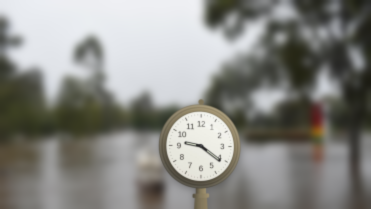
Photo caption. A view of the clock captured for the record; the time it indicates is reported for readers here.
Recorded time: 9:21
